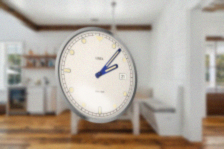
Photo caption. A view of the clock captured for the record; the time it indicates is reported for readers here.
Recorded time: 2:07
